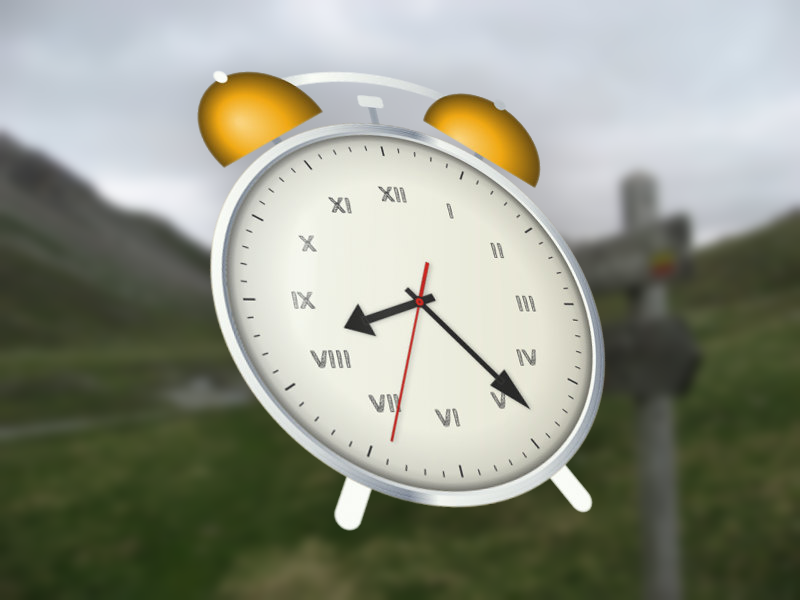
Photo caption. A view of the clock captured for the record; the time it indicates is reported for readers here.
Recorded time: 8:23:34
